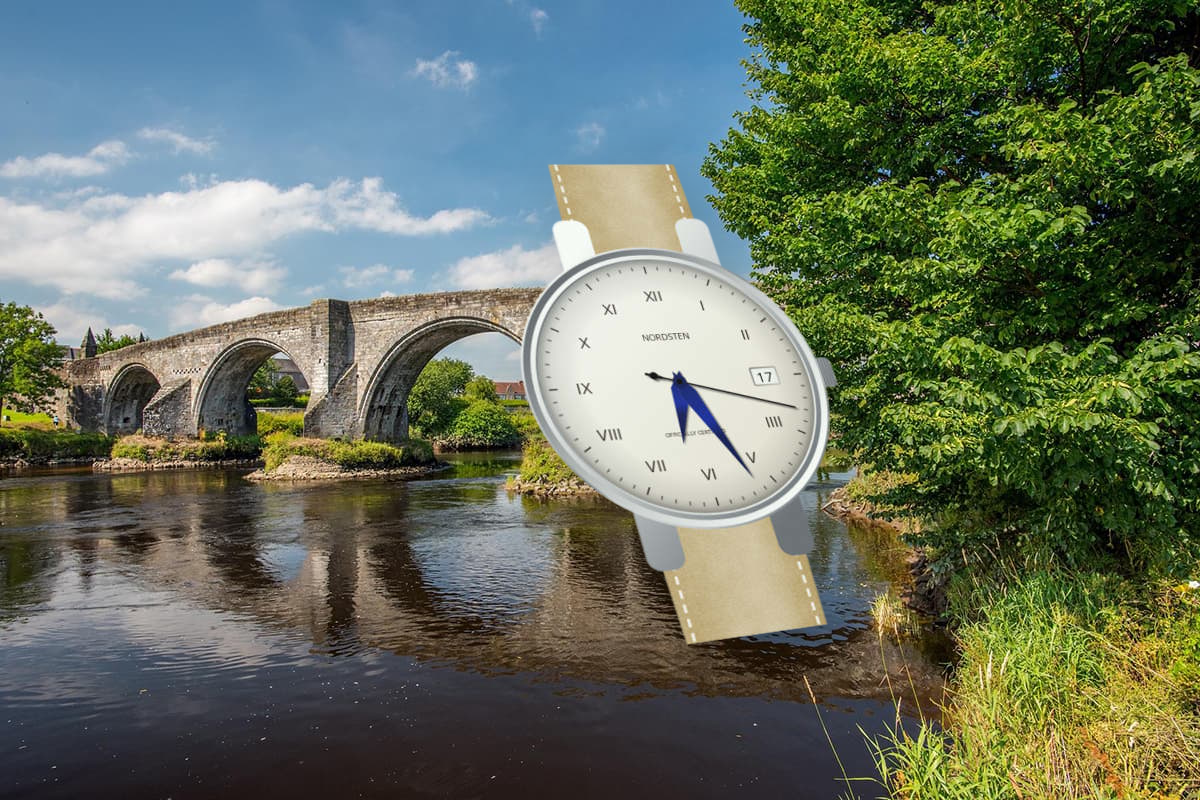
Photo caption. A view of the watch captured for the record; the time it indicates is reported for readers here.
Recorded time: 6:26:18
